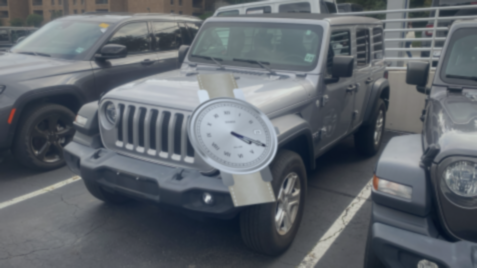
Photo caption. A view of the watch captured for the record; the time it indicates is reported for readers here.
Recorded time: 4:20
